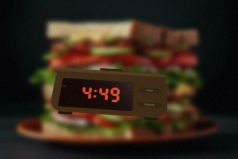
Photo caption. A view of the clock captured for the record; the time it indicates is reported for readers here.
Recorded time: 4:49
